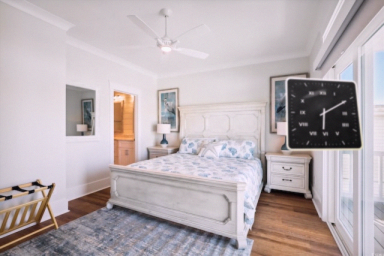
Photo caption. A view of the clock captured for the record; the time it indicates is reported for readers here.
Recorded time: 6:10
